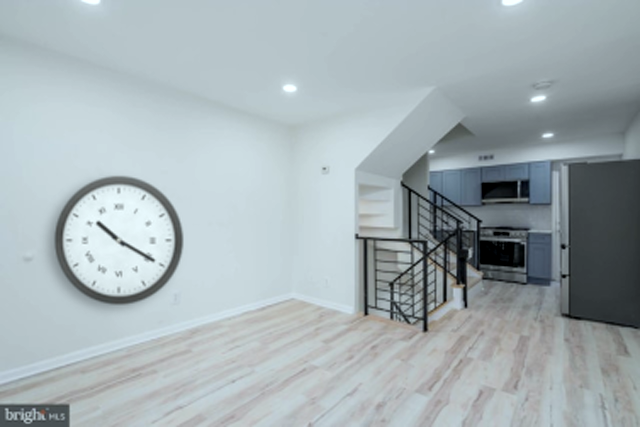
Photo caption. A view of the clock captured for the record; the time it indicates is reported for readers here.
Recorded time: 10:20
